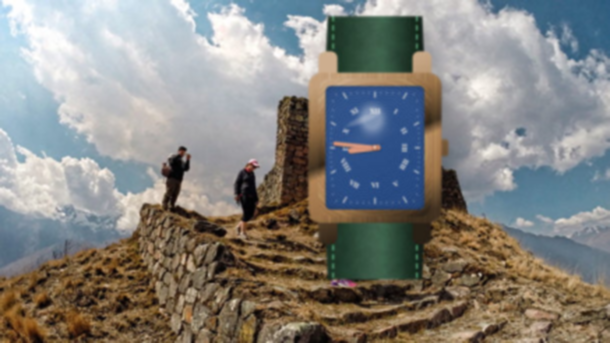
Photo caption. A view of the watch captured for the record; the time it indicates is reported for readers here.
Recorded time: 8:46
